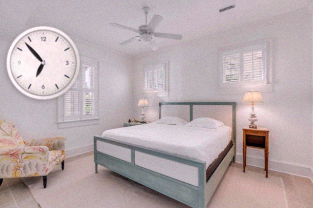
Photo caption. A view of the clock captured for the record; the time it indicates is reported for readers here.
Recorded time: 6:53
